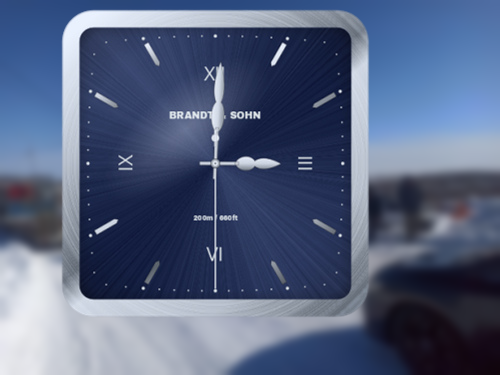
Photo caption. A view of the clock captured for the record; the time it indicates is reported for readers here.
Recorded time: 3:00:30
